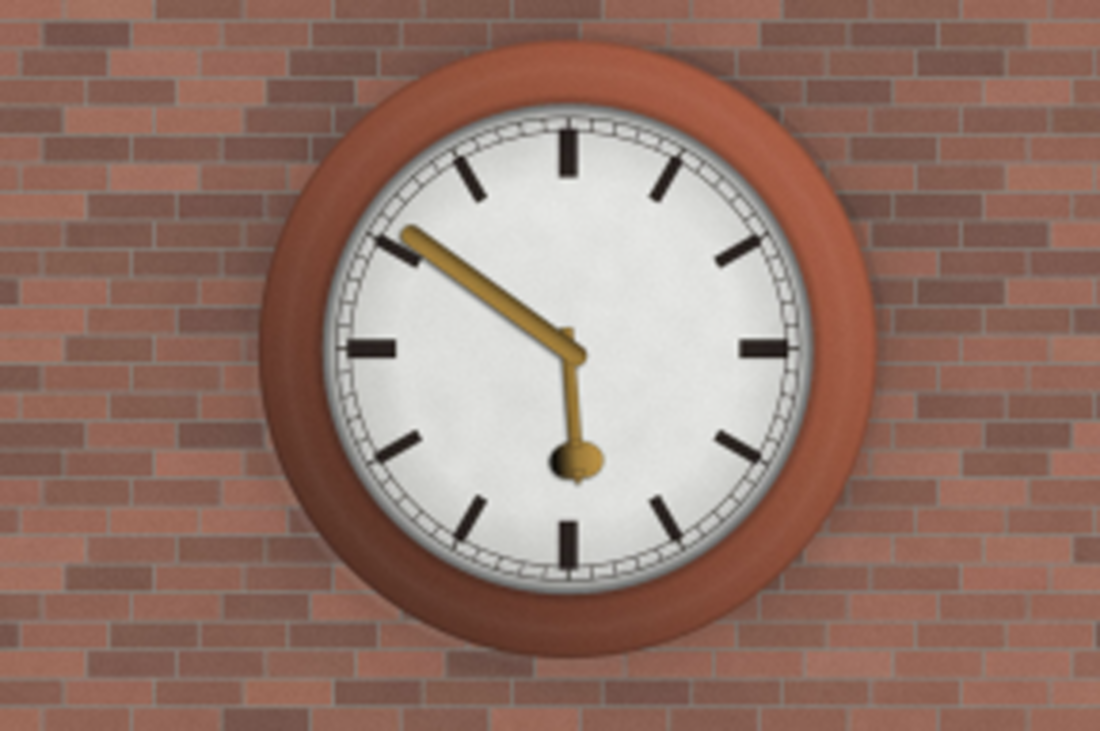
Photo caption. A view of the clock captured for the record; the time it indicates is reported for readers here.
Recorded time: 5:51
